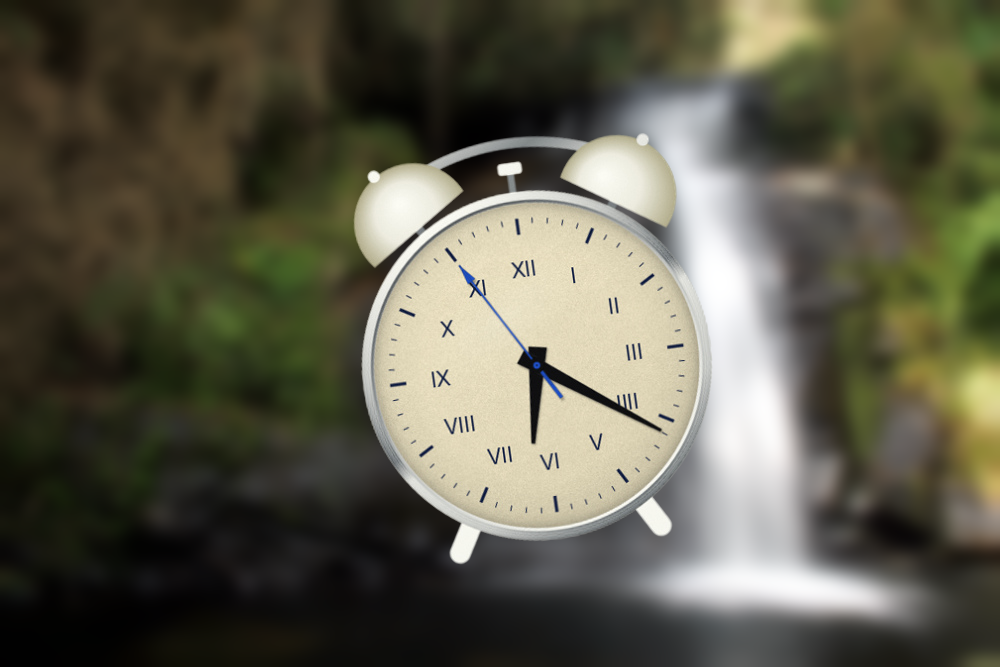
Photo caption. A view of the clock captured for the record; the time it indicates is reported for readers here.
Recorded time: 6:20:55
